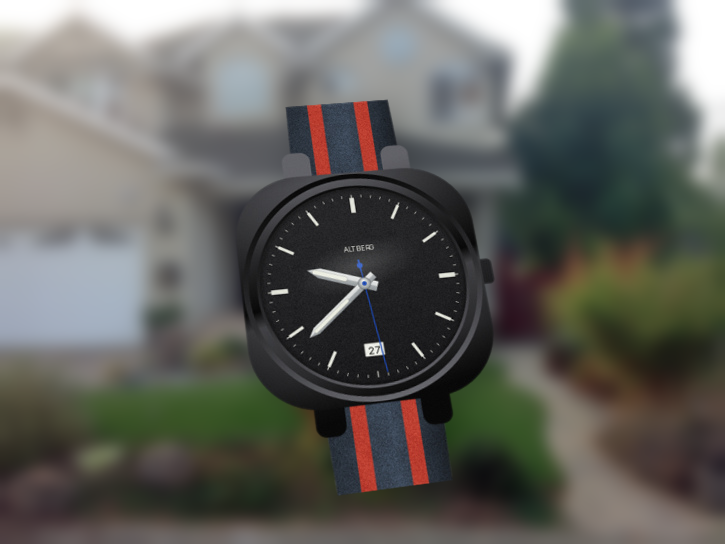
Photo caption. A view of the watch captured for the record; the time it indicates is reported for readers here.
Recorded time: 9:38:29
